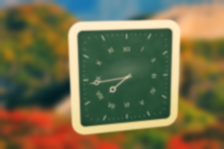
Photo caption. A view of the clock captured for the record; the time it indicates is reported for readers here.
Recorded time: 7:44
